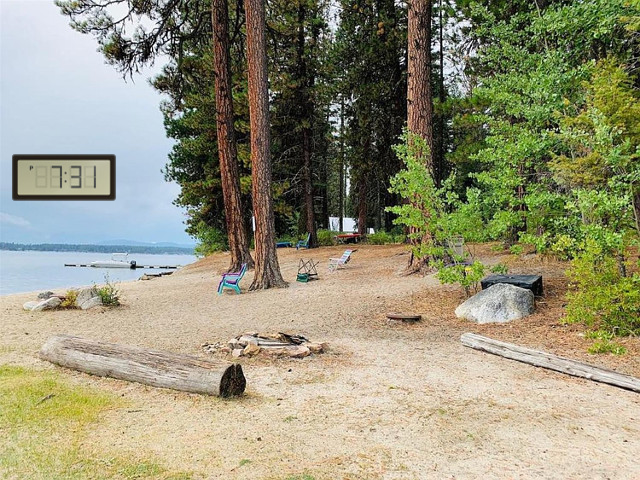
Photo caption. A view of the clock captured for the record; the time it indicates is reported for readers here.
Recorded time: 7:31
